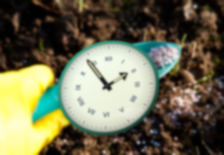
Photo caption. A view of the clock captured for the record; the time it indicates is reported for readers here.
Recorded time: 1:54
